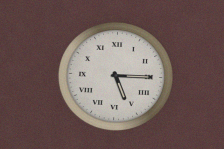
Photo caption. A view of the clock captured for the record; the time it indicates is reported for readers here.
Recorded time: 5:15
